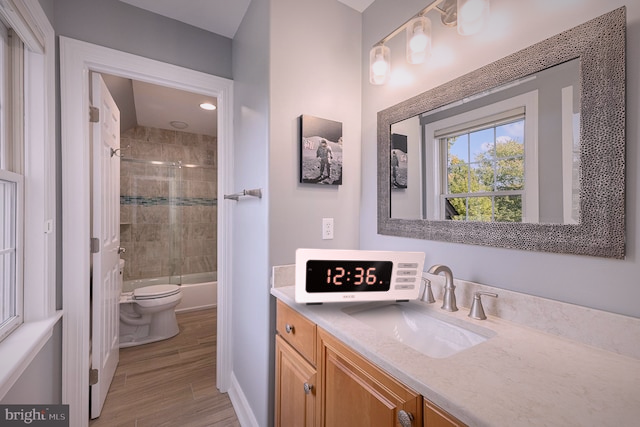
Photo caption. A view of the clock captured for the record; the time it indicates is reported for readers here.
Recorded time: 12:36
